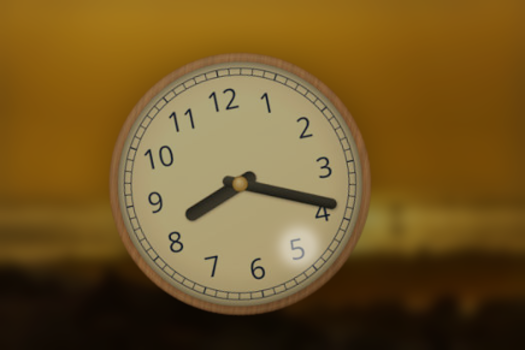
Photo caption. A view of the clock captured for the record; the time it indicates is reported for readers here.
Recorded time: 8:19
